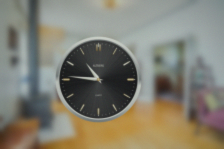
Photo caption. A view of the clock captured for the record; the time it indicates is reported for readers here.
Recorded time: 10:46
